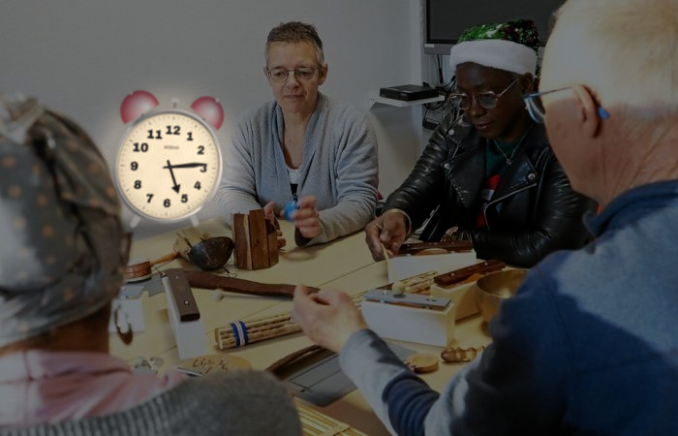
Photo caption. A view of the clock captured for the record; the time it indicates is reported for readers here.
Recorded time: 5:14
